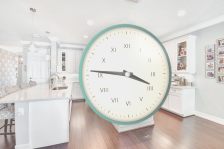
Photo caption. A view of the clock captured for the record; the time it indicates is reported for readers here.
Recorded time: 3:46
